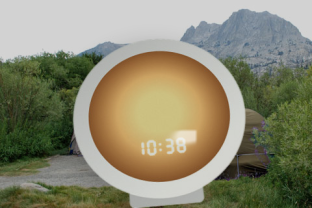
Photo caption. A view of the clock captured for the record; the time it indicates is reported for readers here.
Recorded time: 10:38
